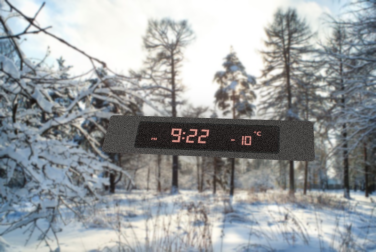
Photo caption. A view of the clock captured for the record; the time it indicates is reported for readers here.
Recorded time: 9:22
